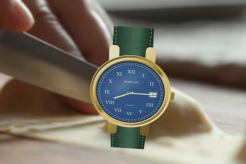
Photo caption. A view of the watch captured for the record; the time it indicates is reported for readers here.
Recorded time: 8:15
